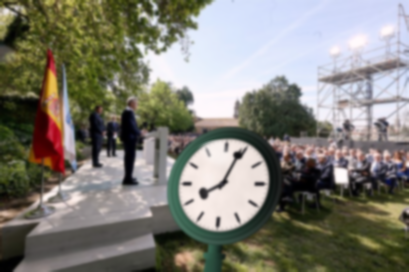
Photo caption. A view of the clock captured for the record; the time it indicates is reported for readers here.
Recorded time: 8:04
